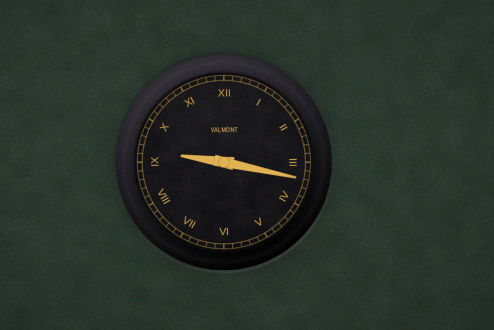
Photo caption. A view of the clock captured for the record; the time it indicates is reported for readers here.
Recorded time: 9:17
